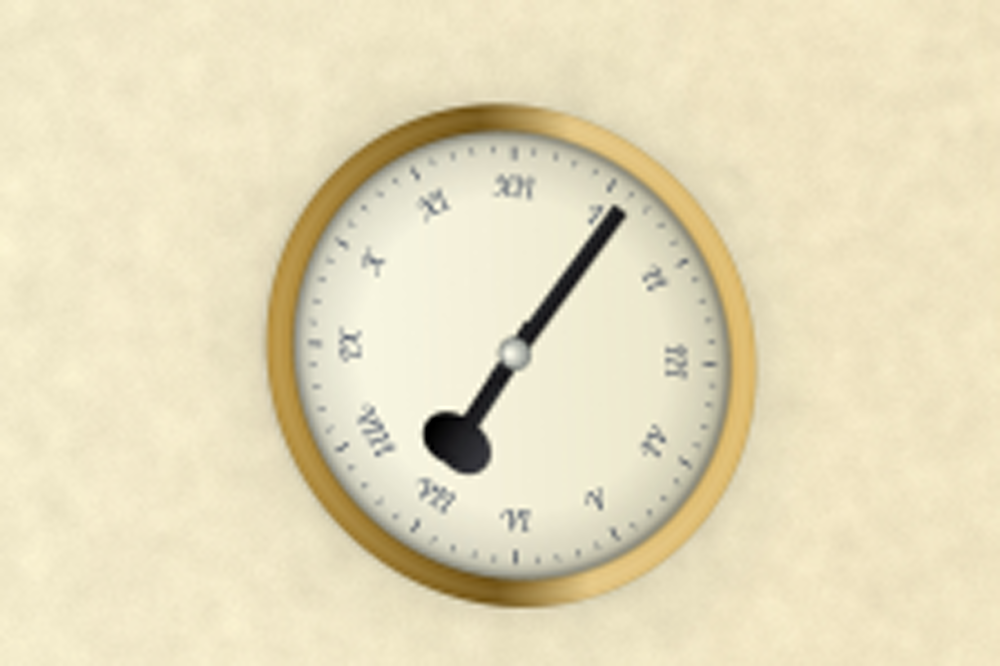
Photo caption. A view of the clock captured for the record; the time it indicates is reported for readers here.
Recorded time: 7:06
